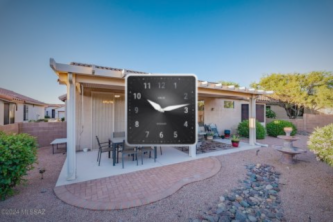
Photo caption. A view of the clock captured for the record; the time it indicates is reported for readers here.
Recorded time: 10:13
